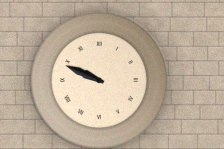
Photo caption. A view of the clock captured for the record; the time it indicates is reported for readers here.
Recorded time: 9:49
